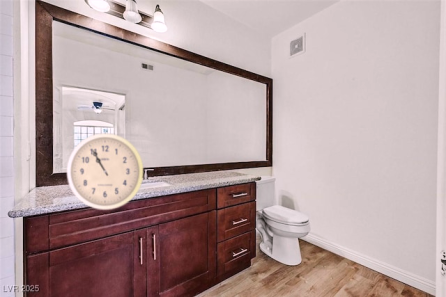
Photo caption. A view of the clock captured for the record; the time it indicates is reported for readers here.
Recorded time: 10:55
